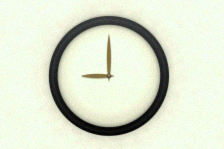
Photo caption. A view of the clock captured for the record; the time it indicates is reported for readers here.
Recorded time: 9:00
